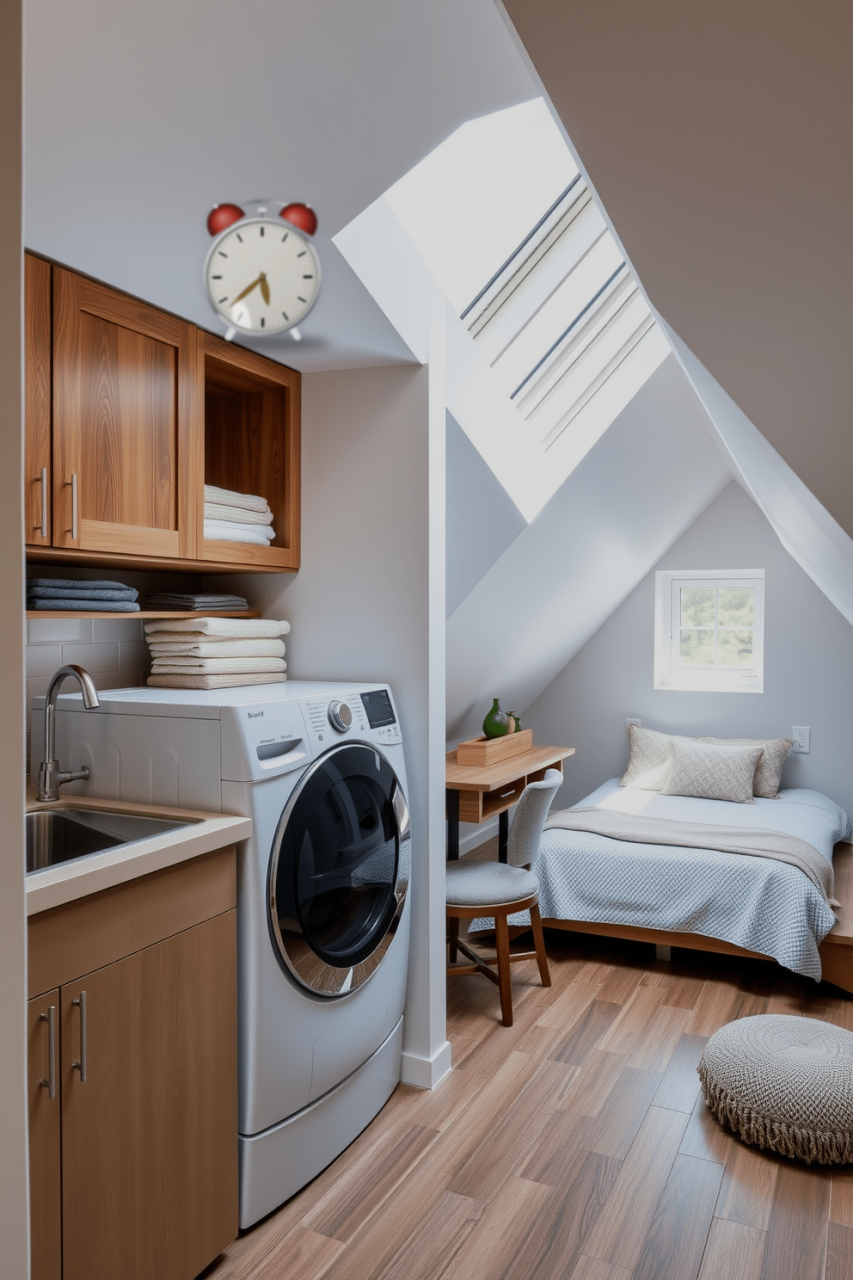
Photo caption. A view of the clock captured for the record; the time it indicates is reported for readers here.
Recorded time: 5:38
